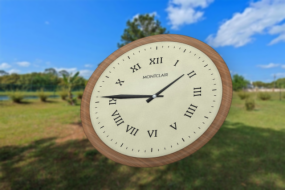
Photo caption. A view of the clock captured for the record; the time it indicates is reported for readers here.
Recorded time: 1:46
